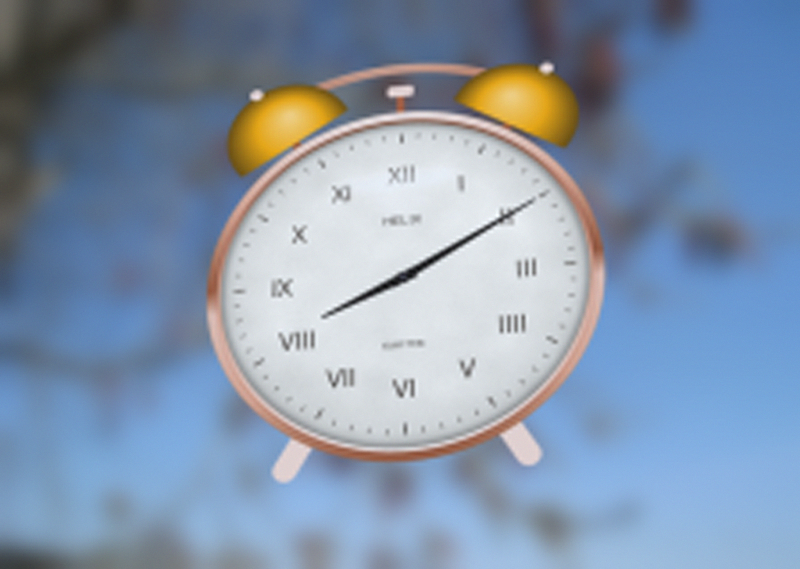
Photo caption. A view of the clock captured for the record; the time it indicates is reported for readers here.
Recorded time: 8:10
